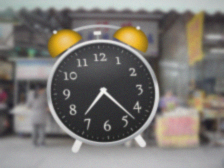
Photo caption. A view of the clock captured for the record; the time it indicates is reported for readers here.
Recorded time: 7:23
